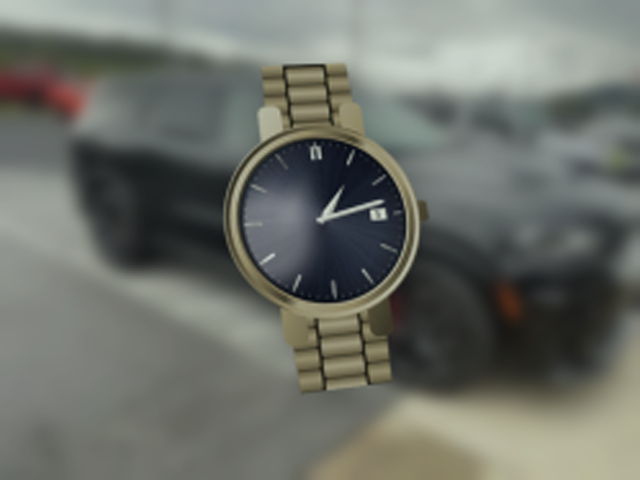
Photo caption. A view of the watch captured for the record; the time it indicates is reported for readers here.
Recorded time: 1:13
